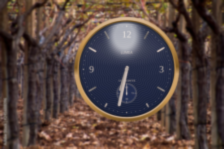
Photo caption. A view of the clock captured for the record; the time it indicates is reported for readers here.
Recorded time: 6:32
